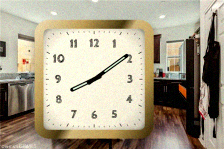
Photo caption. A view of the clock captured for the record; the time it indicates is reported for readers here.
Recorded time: 8:09
